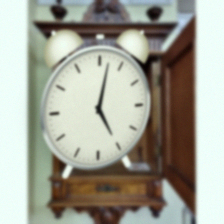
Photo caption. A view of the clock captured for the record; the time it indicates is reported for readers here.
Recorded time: 5:02
